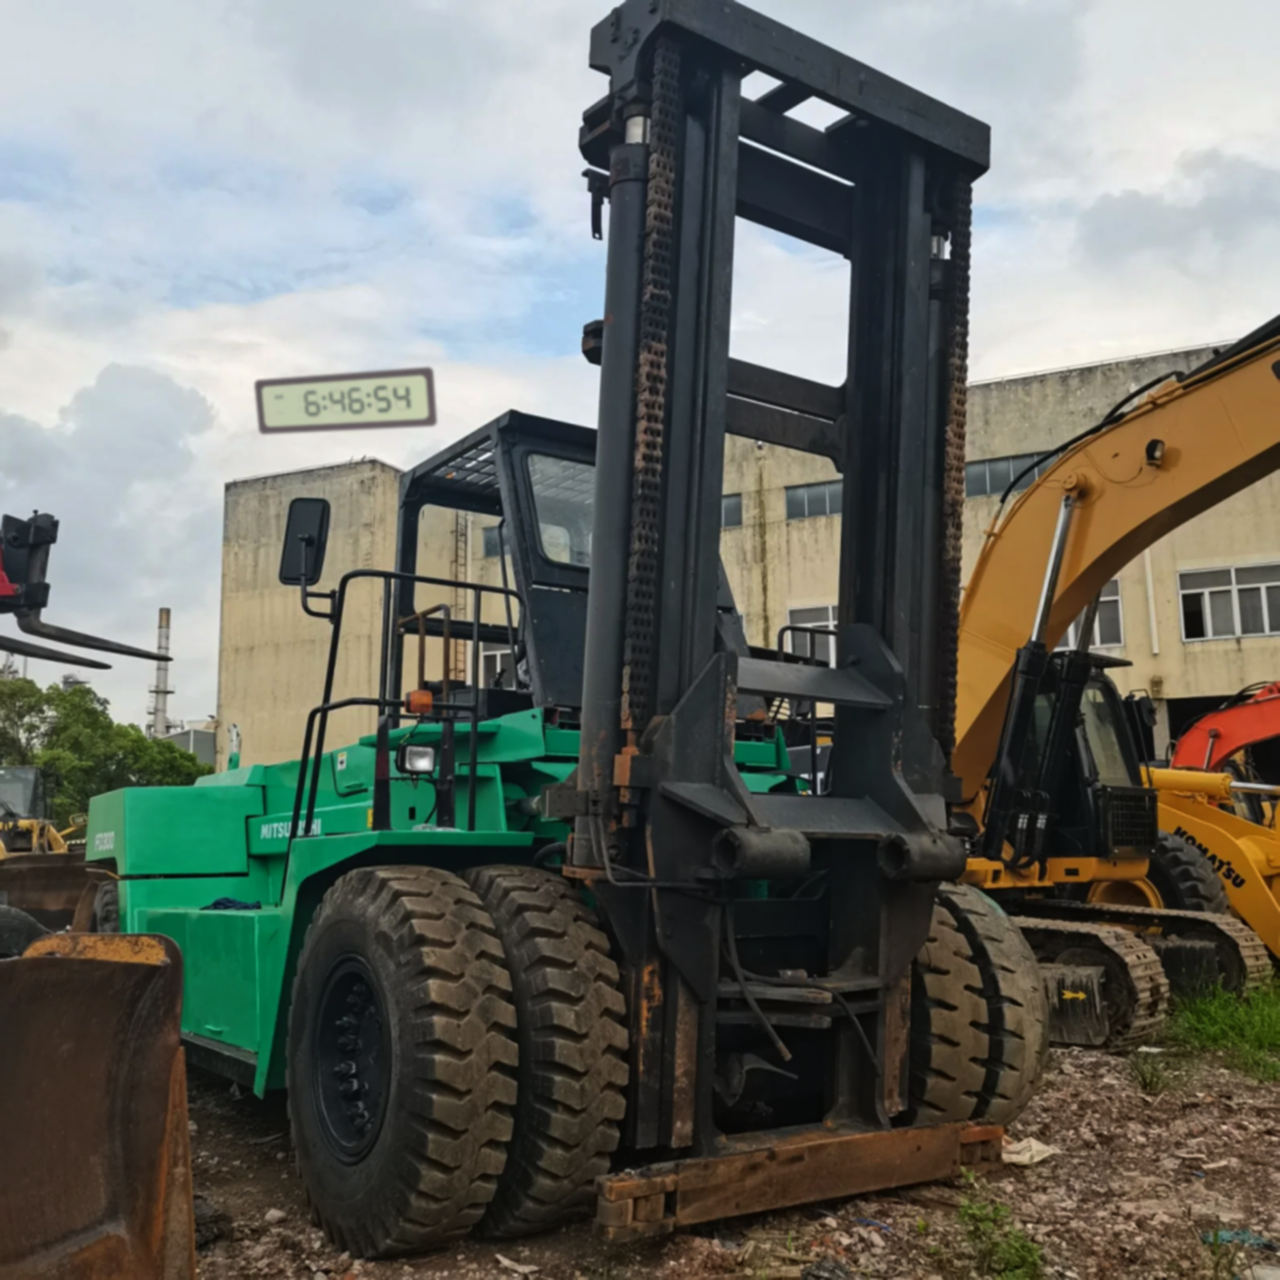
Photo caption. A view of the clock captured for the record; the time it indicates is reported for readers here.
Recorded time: 6:46:54
